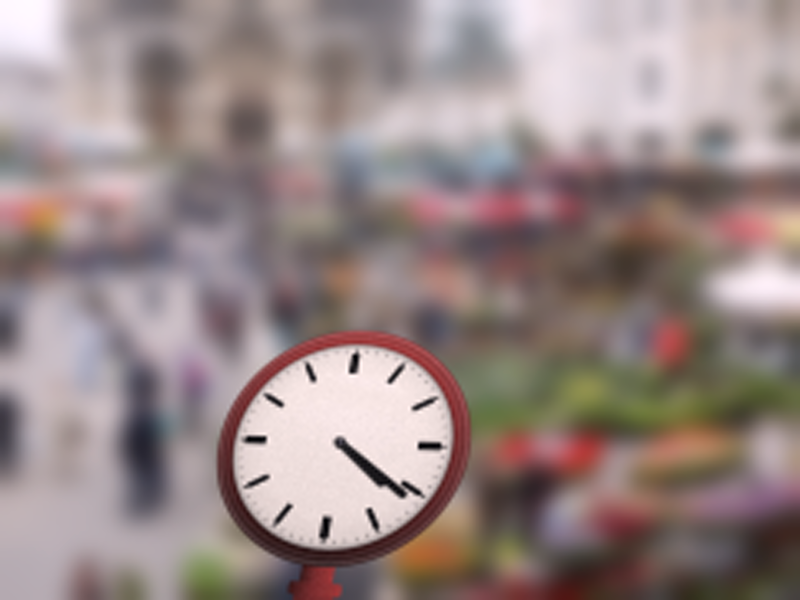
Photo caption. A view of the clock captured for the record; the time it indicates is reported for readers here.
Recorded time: 4:21
